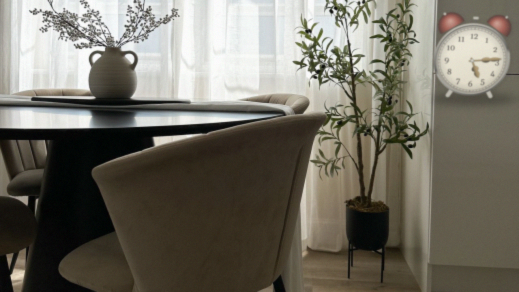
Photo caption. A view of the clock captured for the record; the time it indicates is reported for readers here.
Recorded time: 5:14
